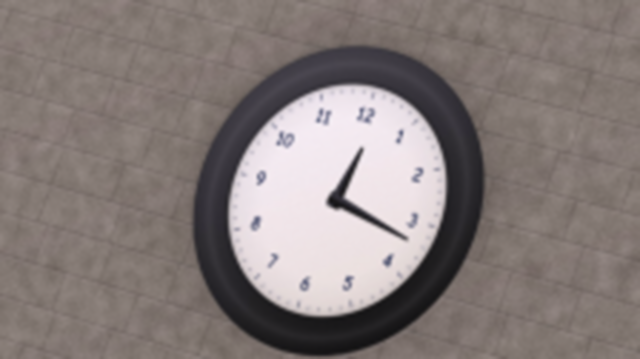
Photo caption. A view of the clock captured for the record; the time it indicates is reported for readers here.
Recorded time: 12:17
